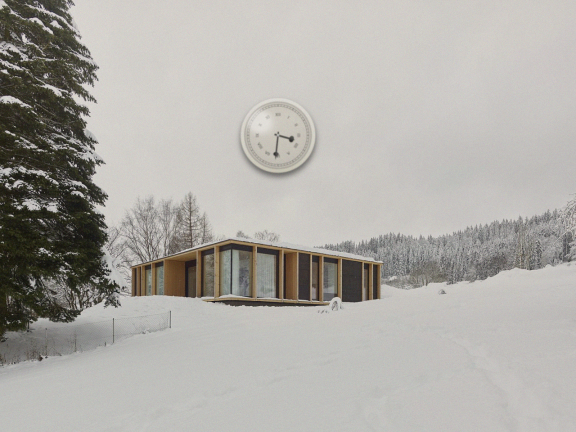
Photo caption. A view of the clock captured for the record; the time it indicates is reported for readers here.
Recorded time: 3:31
